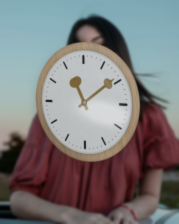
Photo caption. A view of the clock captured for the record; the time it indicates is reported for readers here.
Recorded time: 11:09
